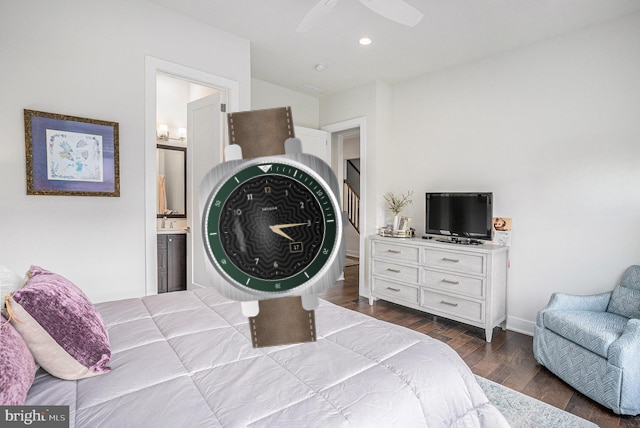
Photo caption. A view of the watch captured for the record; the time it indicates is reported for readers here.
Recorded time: 4:15
